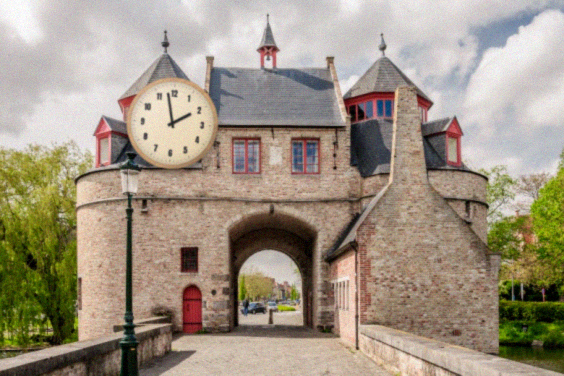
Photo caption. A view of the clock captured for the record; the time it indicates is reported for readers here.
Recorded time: 1:58
